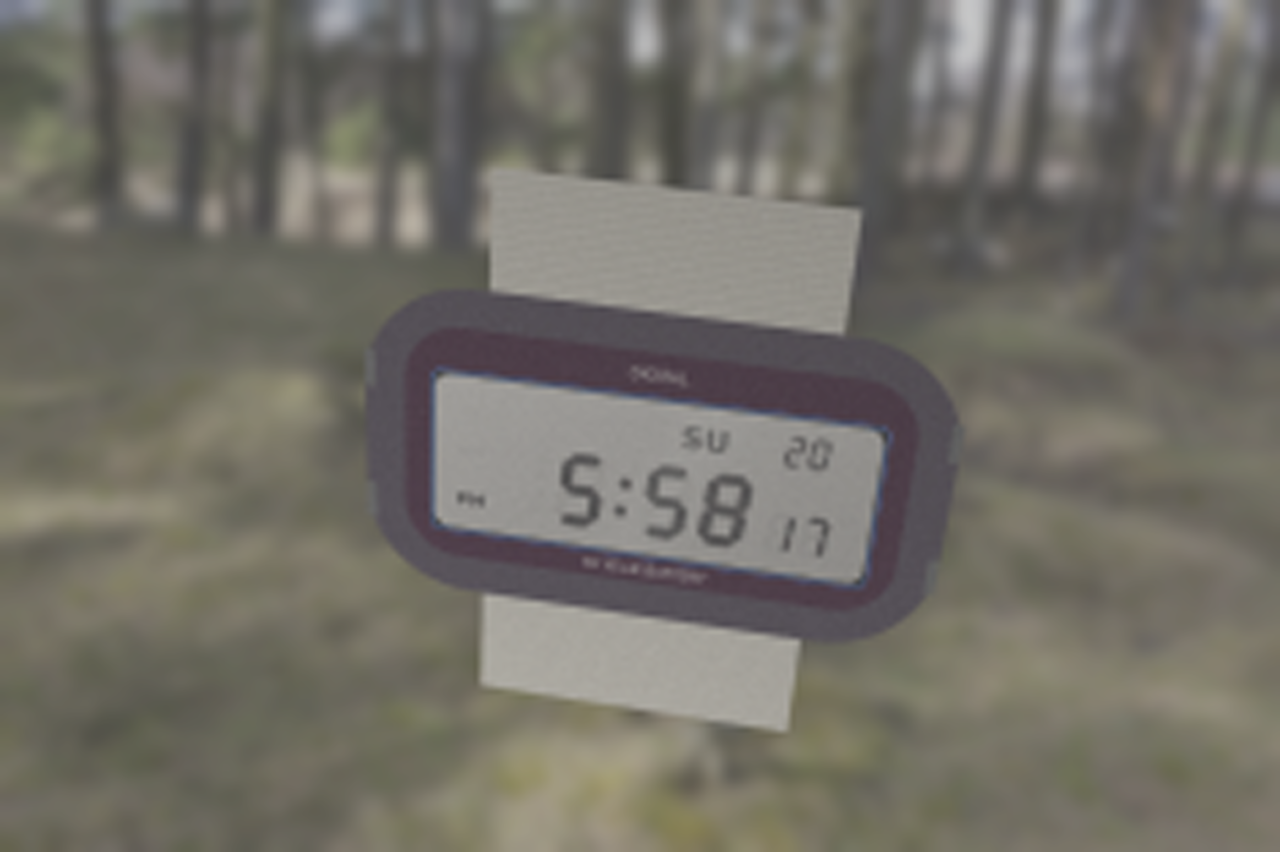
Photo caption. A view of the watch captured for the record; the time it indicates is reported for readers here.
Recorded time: 5:58:17
